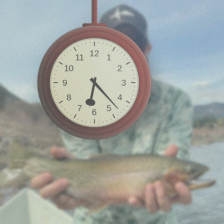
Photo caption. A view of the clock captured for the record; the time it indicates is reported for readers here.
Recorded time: 6:23
